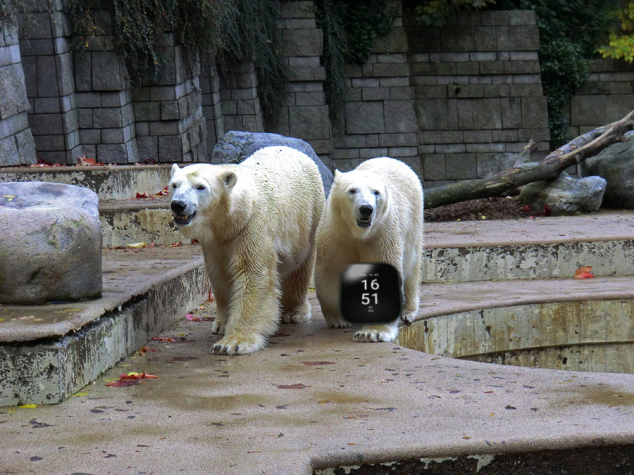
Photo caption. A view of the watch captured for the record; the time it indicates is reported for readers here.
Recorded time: 16:51
